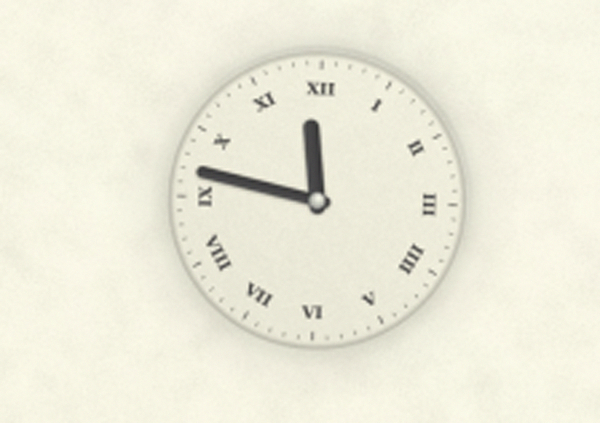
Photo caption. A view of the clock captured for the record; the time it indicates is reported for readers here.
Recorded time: 11:47
